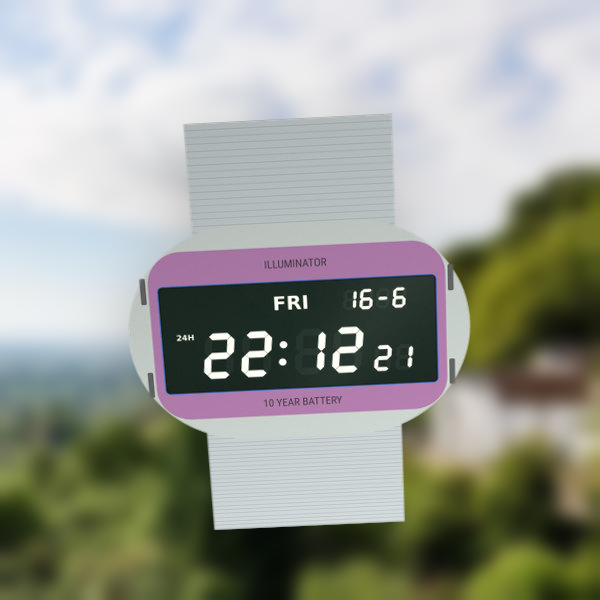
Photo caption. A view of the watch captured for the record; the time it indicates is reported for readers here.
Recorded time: 22:12:21
